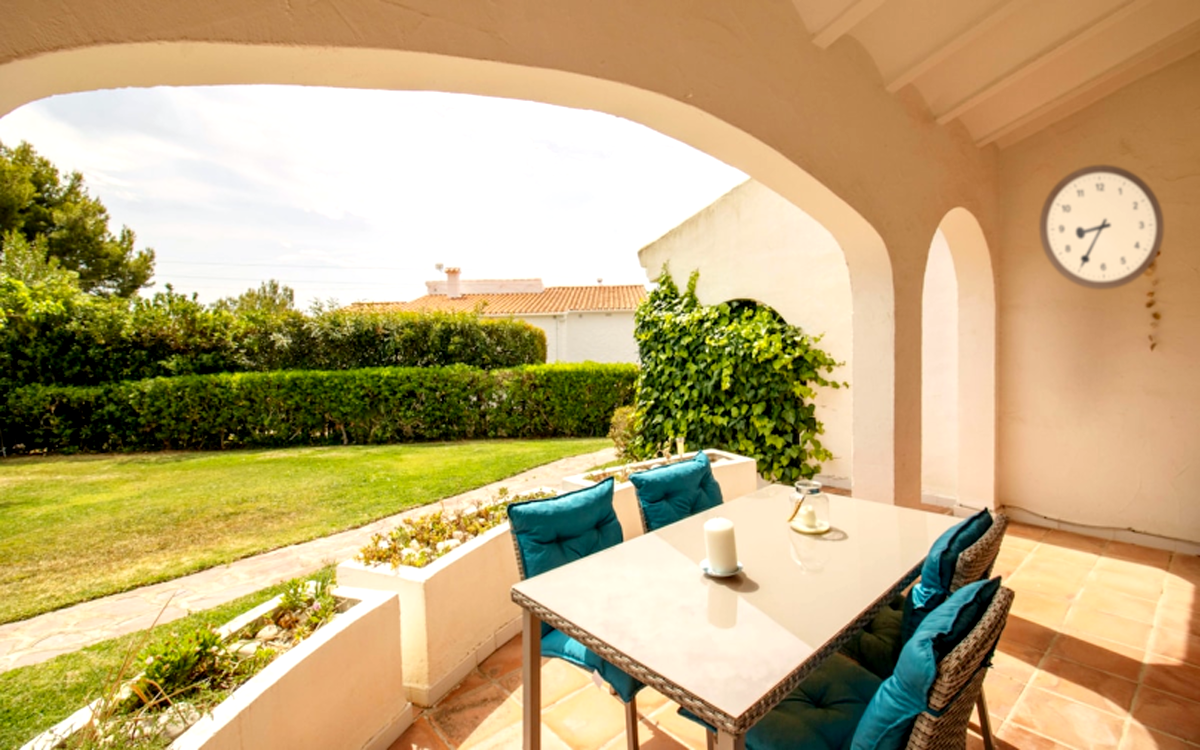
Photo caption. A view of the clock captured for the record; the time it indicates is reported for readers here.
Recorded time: 8:35
